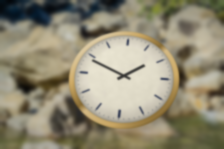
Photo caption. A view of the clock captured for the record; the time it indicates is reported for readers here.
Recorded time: 1:49
